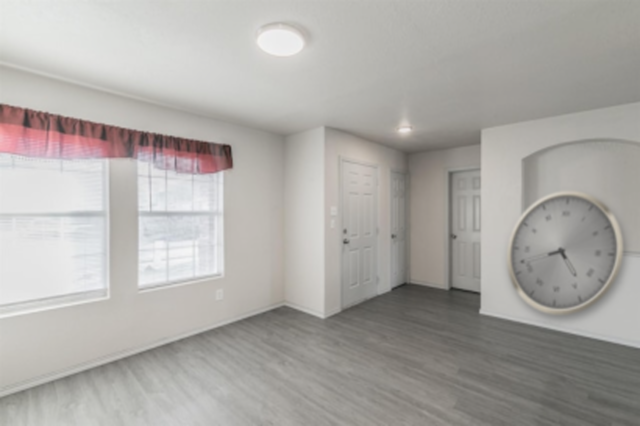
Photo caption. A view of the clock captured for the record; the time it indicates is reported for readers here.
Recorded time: 4:42
